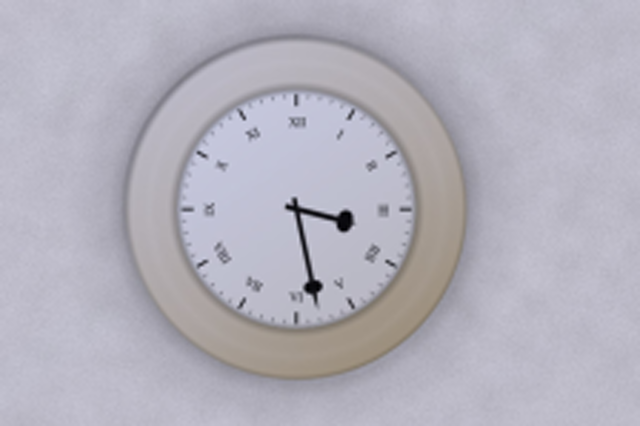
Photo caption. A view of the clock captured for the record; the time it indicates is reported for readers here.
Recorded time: 3:28
